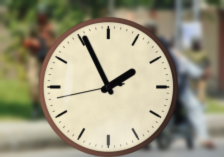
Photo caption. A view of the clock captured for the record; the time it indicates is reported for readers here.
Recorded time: 1:55:43
